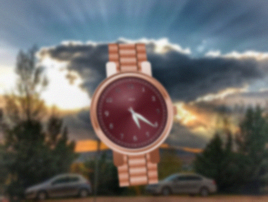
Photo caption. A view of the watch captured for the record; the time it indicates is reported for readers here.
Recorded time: 5:21
